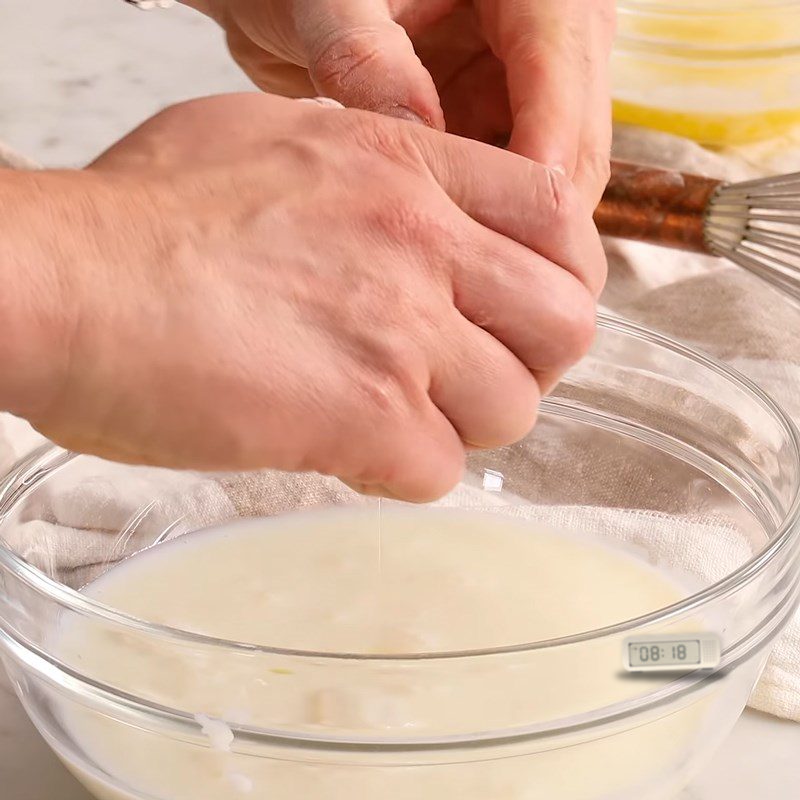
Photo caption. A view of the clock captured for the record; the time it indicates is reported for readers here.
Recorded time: 8:18
